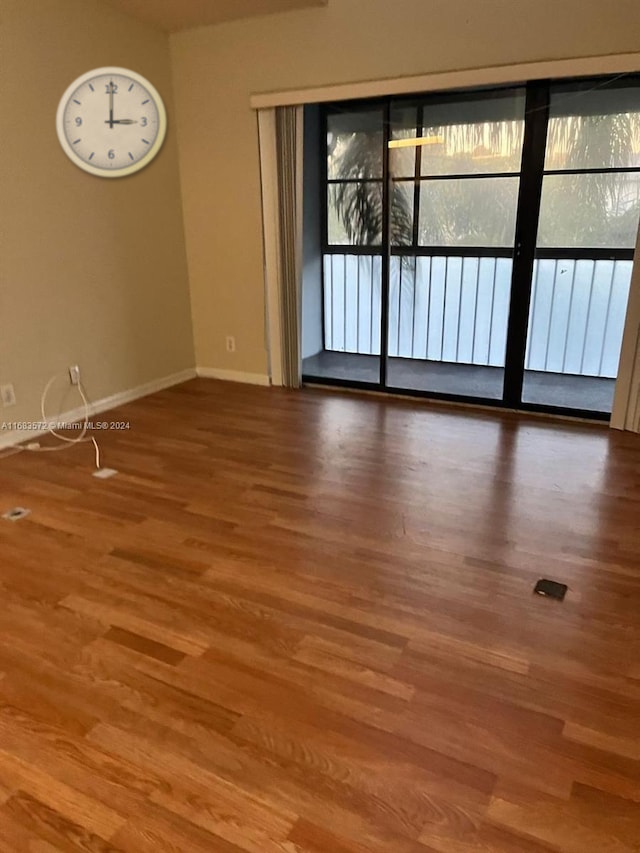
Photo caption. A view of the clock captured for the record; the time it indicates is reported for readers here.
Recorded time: 3:00
